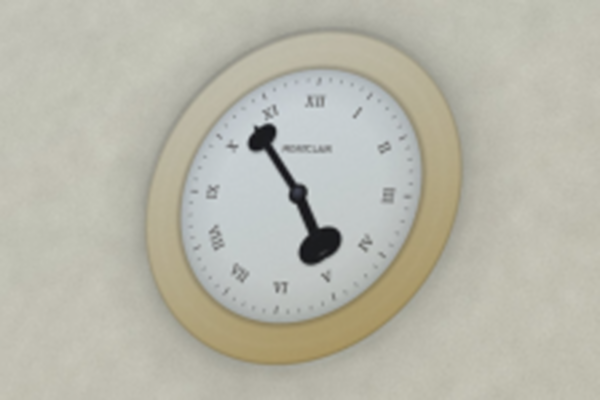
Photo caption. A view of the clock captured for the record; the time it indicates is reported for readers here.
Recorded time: 4:53
